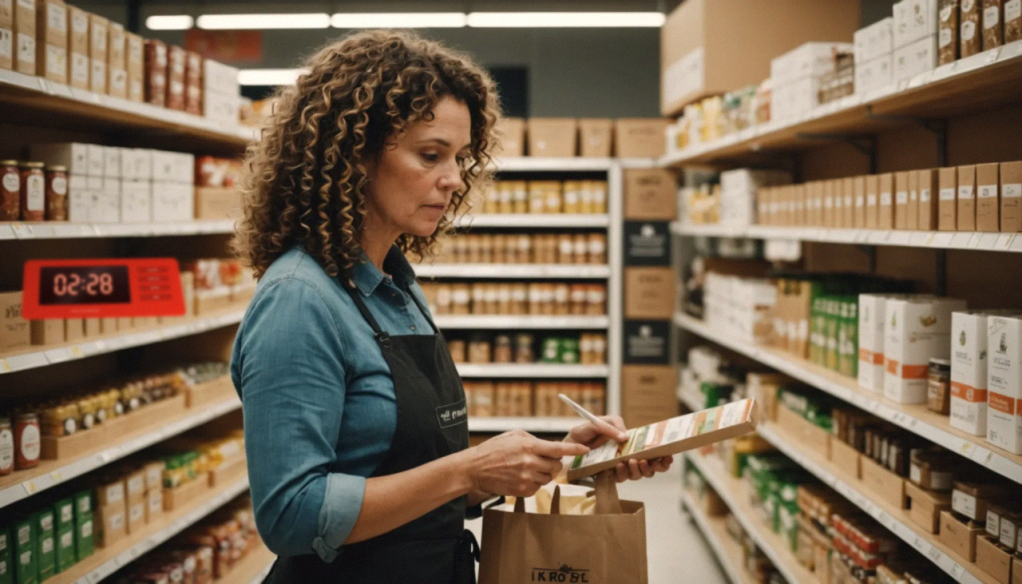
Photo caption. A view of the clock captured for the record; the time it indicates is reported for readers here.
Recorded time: 2:28
